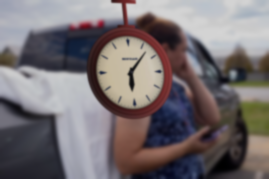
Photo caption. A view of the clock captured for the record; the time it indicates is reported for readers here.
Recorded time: 6:07
